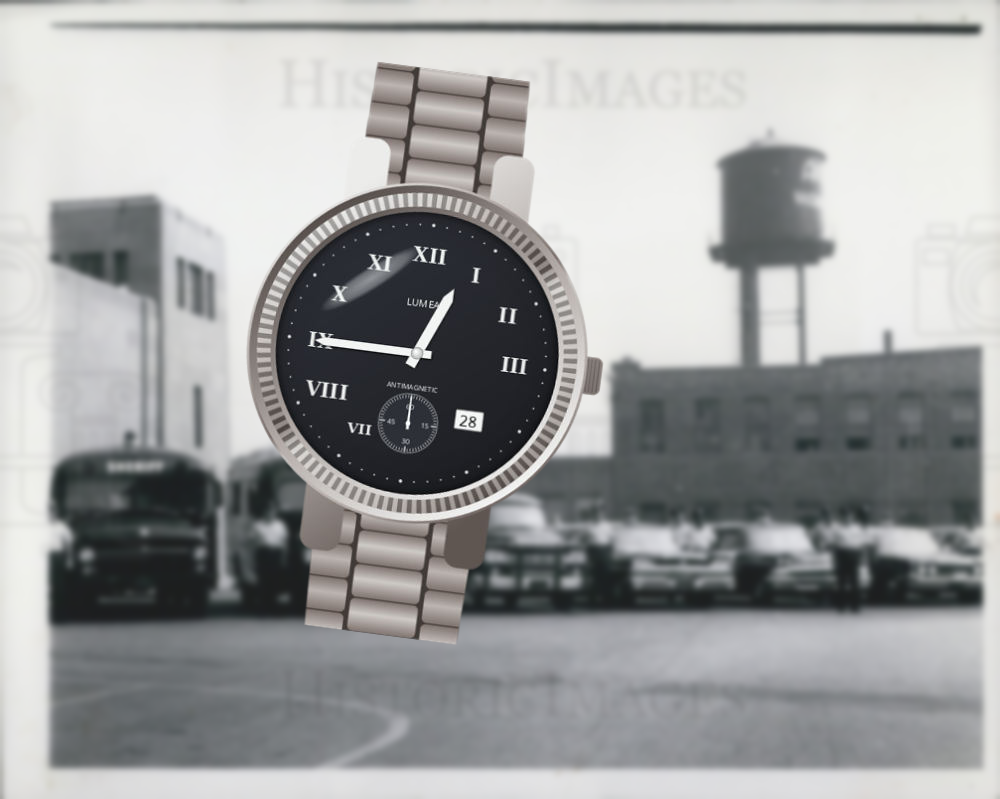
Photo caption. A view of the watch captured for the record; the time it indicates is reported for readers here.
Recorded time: 12:45
